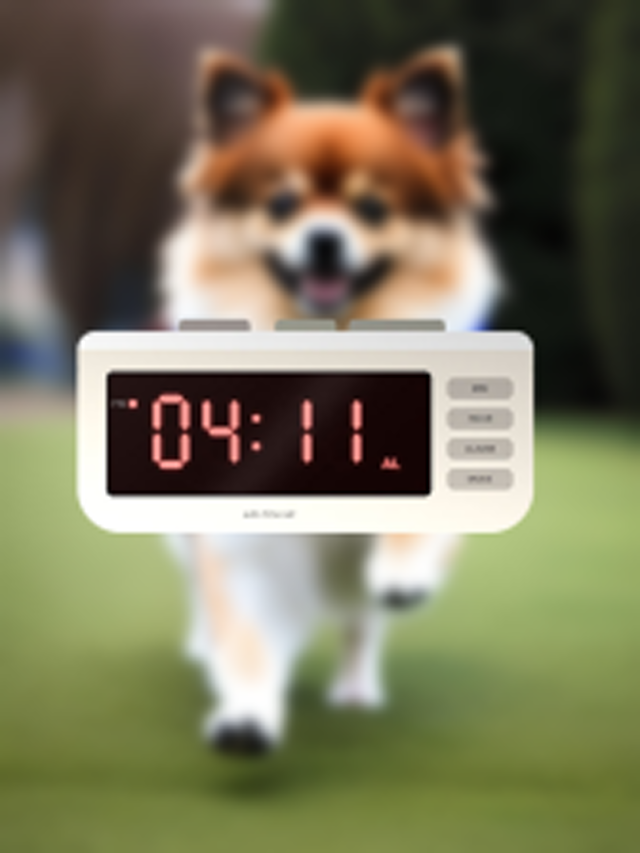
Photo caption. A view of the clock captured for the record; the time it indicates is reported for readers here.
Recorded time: 4:11
